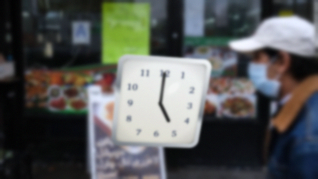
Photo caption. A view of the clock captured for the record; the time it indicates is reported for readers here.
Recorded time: 5:00
